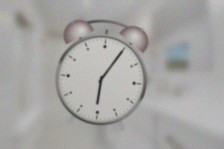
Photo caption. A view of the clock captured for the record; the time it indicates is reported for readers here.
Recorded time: 6:05
